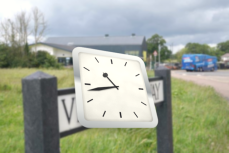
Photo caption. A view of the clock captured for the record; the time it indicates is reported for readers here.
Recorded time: 10:43
